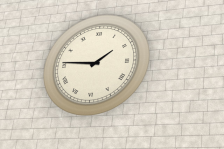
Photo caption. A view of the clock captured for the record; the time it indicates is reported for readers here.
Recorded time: 1:46
